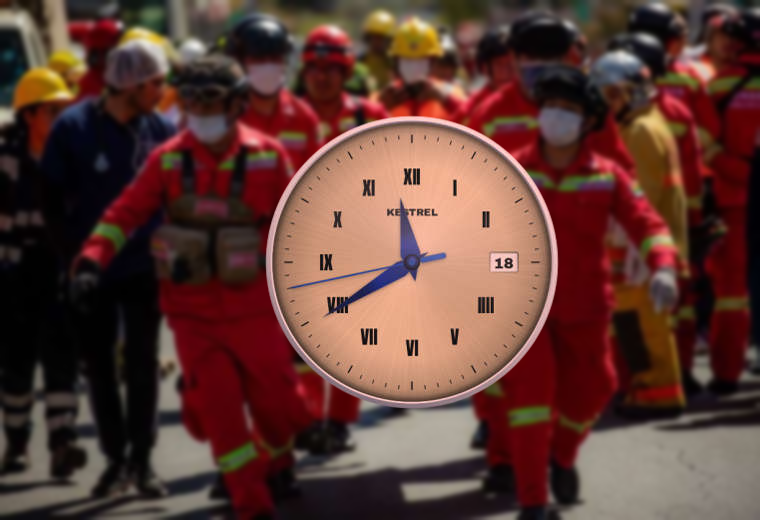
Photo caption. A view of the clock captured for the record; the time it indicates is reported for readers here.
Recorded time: 11:39:43
